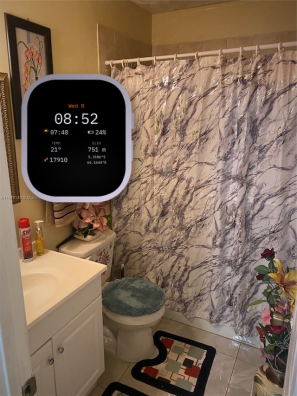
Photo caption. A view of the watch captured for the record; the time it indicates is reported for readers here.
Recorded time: 8:52
